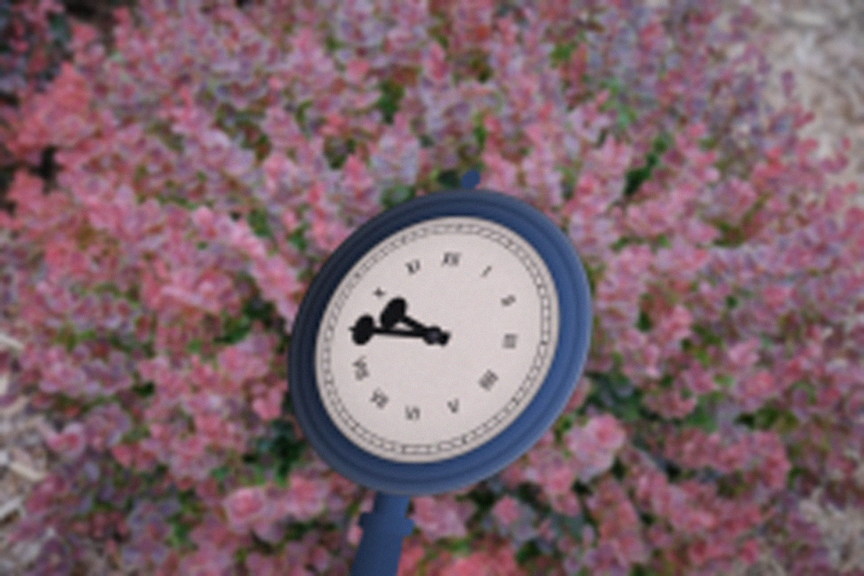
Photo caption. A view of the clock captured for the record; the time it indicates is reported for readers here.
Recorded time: 9:45
